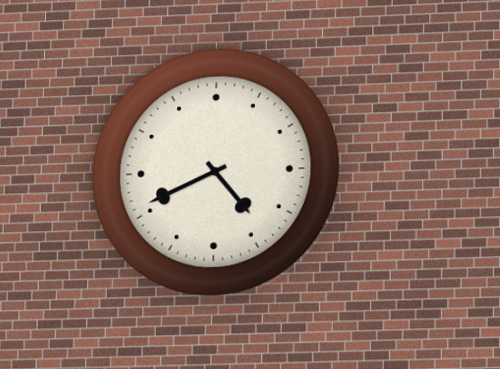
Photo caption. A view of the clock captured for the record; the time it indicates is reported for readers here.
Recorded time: 4:41
